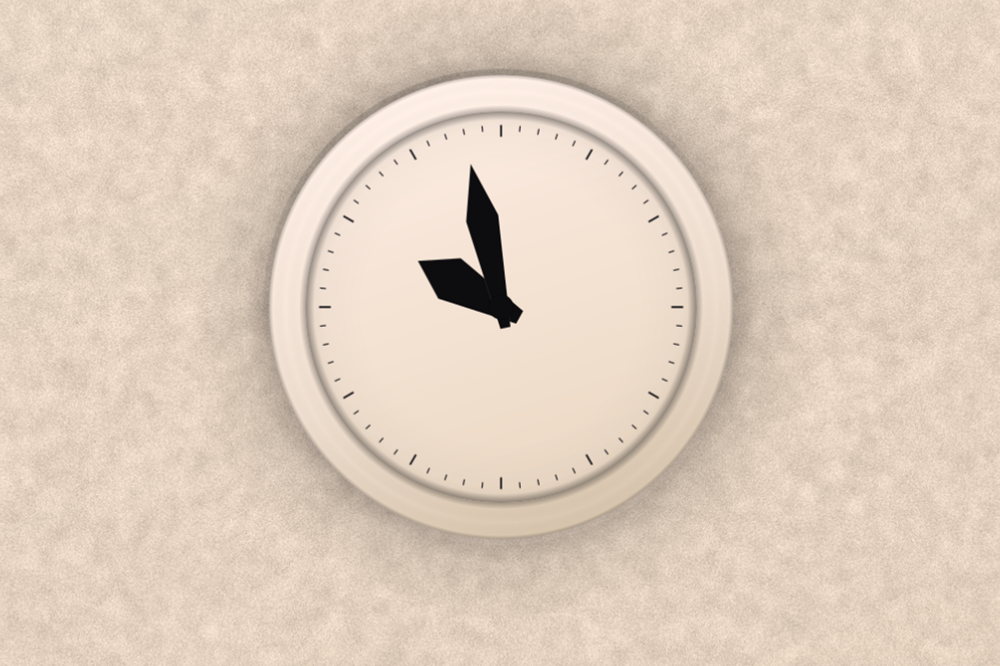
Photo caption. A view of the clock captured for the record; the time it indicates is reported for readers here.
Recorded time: 9:58
